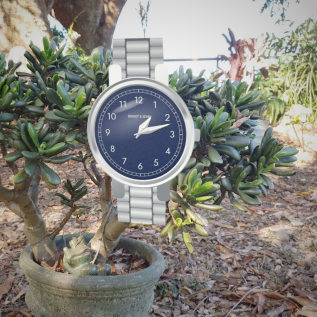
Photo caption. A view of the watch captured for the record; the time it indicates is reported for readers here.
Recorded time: 1:12
